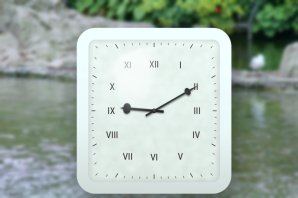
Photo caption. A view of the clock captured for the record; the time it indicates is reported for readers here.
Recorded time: 9:10
